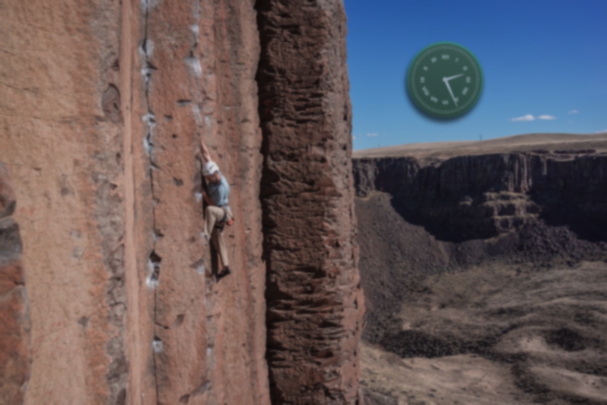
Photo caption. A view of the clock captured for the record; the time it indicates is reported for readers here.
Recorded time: 2:26
